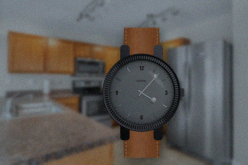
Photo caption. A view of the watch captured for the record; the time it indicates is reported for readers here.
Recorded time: 4:07
